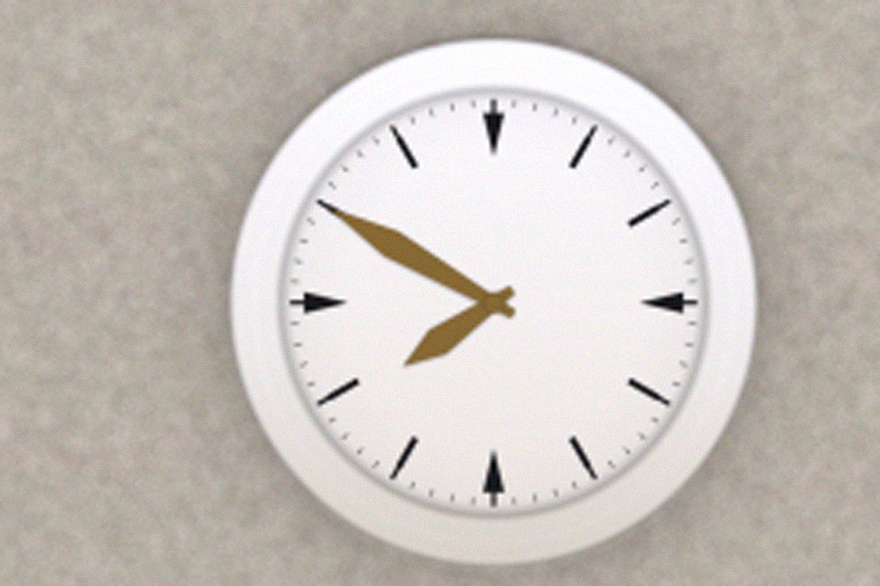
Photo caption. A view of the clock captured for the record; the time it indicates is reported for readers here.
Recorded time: 7:50
